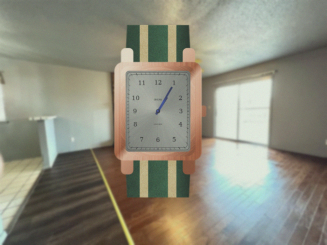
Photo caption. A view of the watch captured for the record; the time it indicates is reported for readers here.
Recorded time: 1:05
